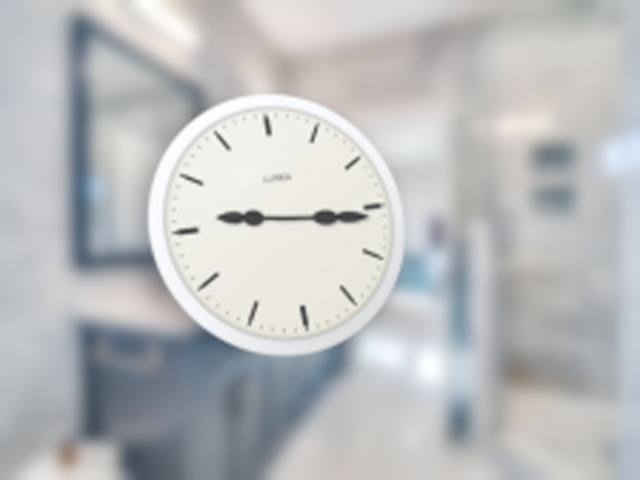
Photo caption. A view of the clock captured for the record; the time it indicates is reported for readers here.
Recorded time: 9:16
